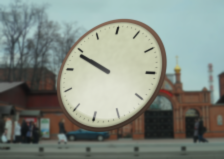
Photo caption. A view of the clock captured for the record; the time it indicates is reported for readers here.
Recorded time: 9:49
